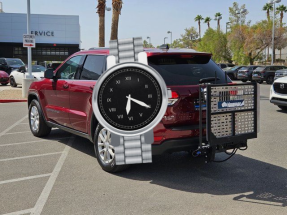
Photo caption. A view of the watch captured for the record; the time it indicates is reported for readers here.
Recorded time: 6:20
